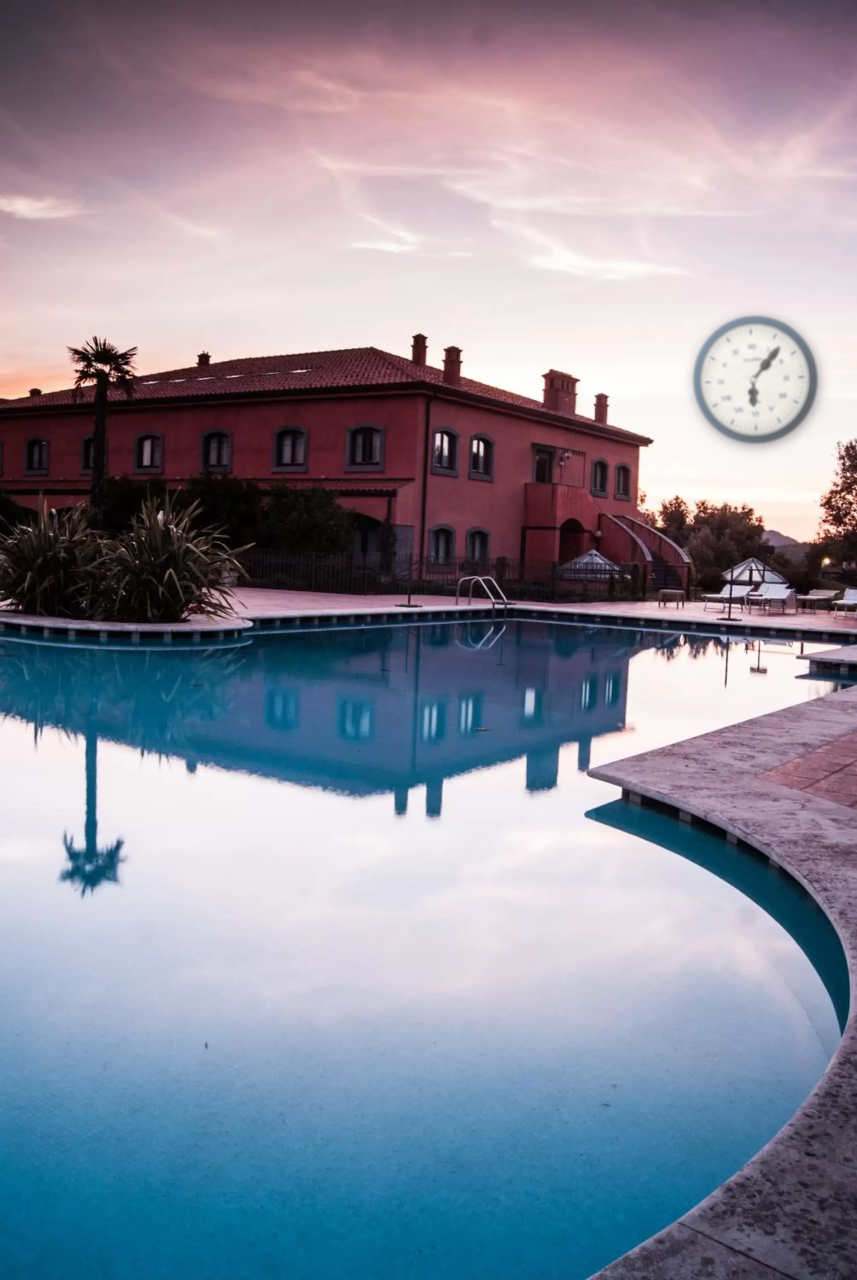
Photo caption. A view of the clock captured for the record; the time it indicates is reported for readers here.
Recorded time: 6:07
